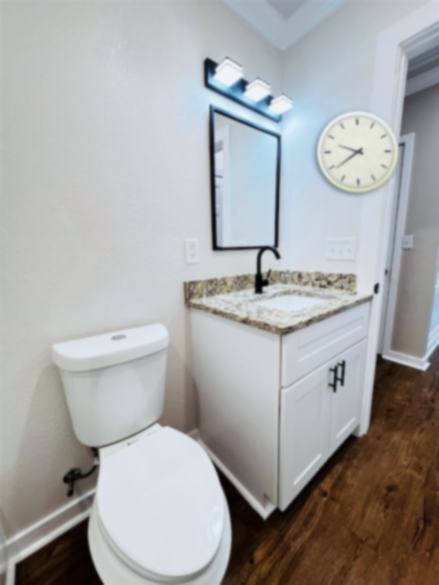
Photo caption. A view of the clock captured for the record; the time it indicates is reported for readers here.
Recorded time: 9:39
